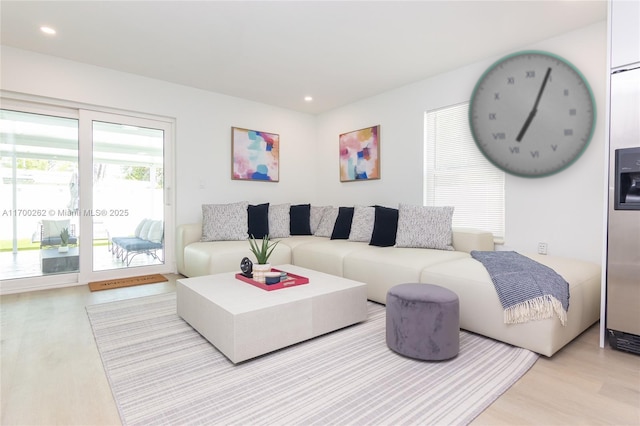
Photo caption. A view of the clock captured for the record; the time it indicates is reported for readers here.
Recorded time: 7:04
